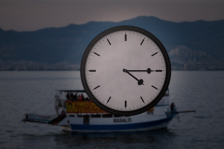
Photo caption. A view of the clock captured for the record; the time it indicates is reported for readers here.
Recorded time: 4:15
